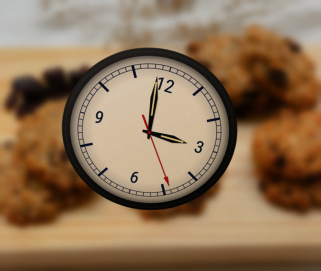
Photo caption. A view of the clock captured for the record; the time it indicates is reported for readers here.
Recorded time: 2:58:24
